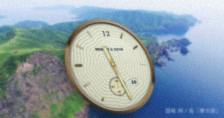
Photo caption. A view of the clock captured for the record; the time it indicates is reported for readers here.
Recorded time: 11:27
